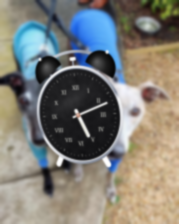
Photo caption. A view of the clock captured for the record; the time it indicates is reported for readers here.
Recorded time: 5:12
